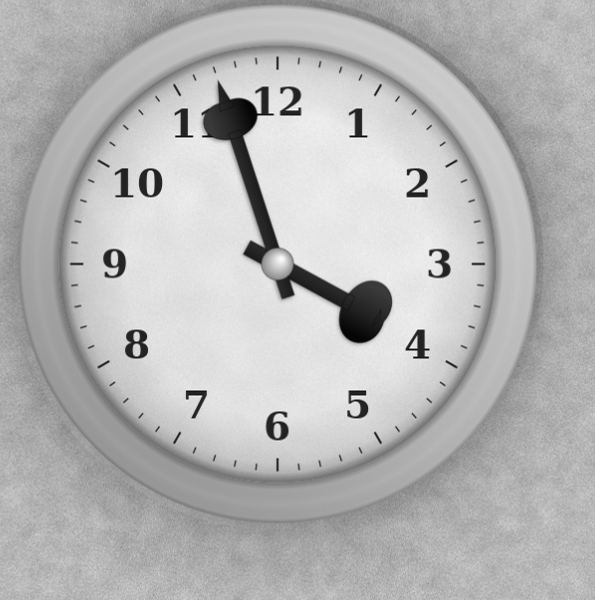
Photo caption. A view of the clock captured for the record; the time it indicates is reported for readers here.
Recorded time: 3:57
